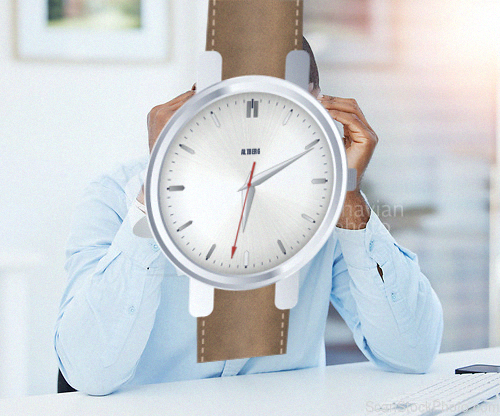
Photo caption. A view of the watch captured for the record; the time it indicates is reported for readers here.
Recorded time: 6:10:32
